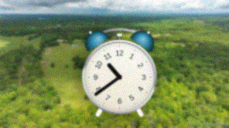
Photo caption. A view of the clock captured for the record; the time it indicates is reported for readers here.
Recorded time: 10:39
